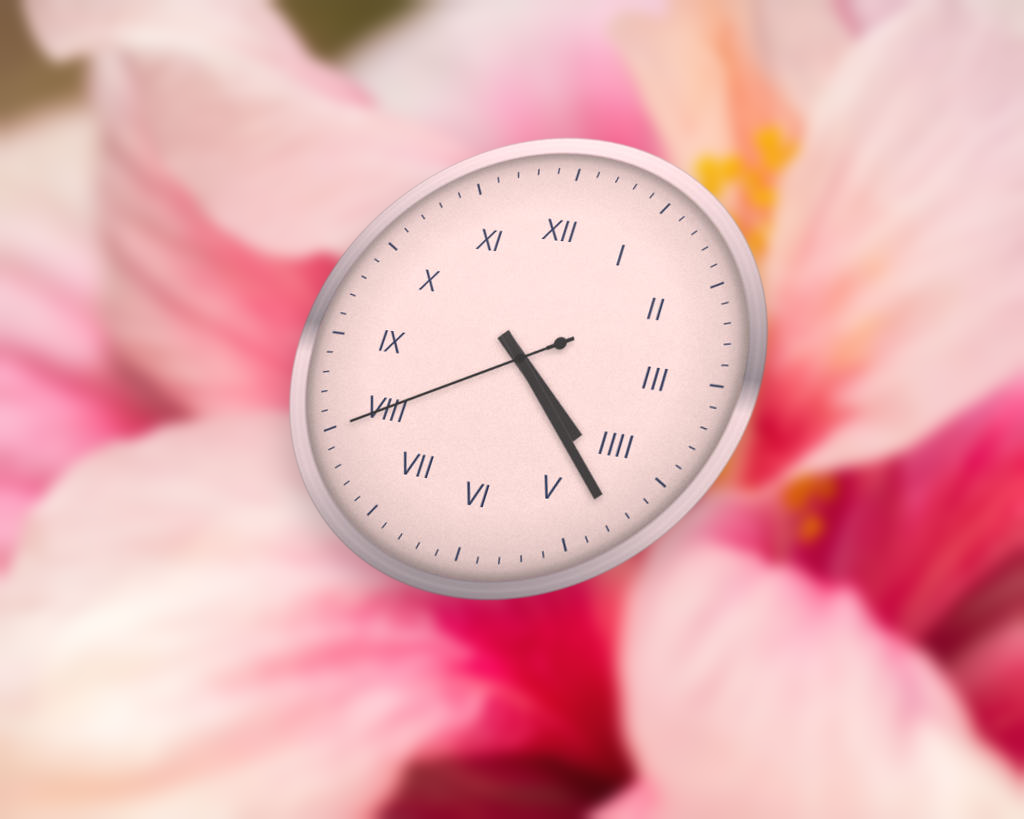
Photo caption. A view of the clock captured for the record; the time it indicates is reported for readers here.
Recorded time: 4:22:40
